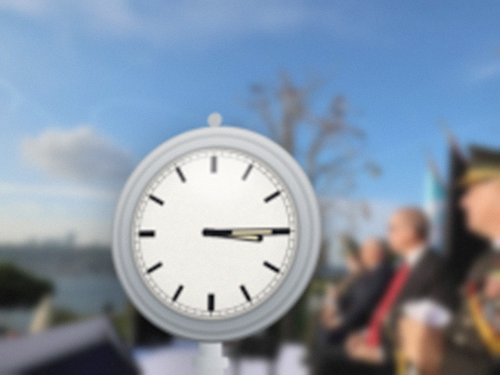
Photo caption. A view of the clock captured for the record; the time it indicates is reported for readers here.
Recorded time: 3:15
